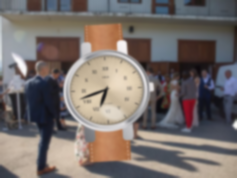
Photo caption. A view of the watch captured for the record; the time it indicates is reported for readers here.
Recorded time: 6:42
